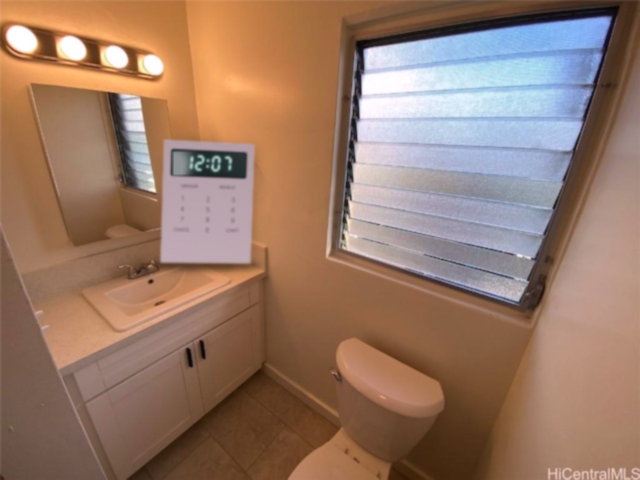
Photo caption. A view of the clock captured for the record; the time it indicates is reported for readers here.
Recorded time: 12:07
